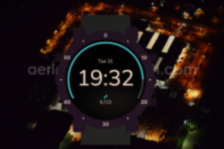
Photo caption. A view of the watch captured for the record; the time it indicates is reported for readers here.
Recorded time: 19:32
